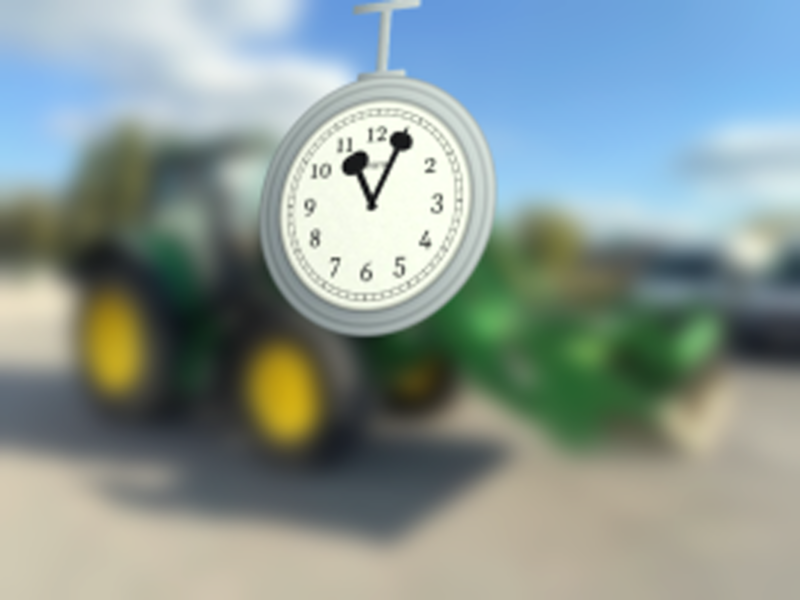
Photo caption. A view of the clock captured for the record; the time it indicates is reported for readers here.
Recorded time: 11:04
